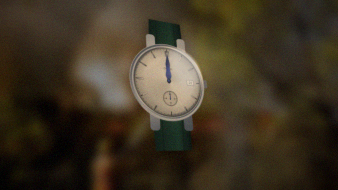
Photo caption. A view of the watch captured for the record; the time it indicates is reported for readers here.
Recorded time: 12:00
